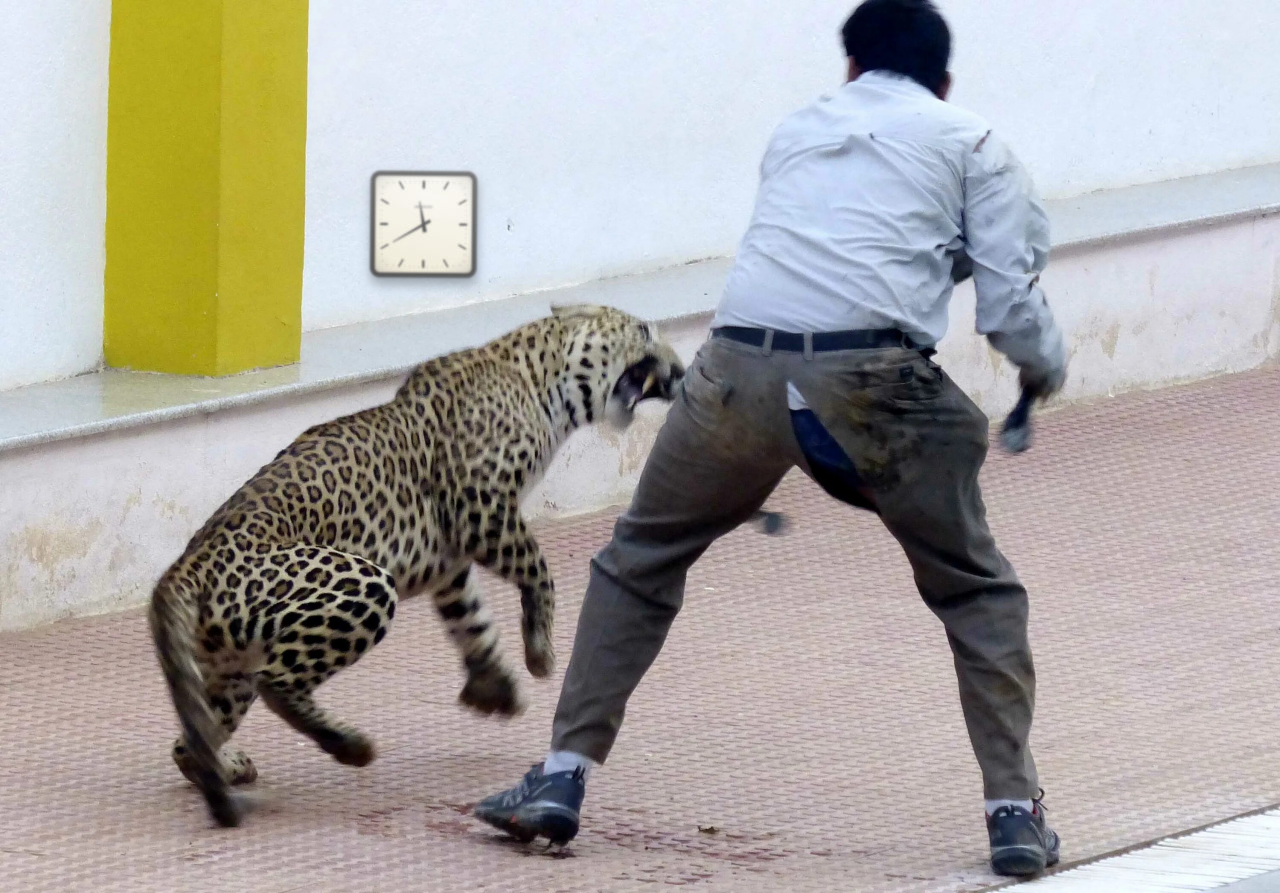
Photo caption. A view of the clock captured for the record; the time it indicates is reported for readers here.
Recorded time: 11:40
